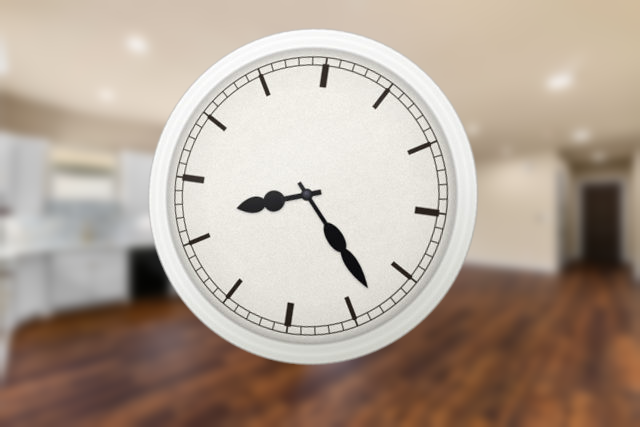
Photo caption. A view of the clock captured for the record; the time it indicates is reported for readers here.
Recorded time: 8:23
